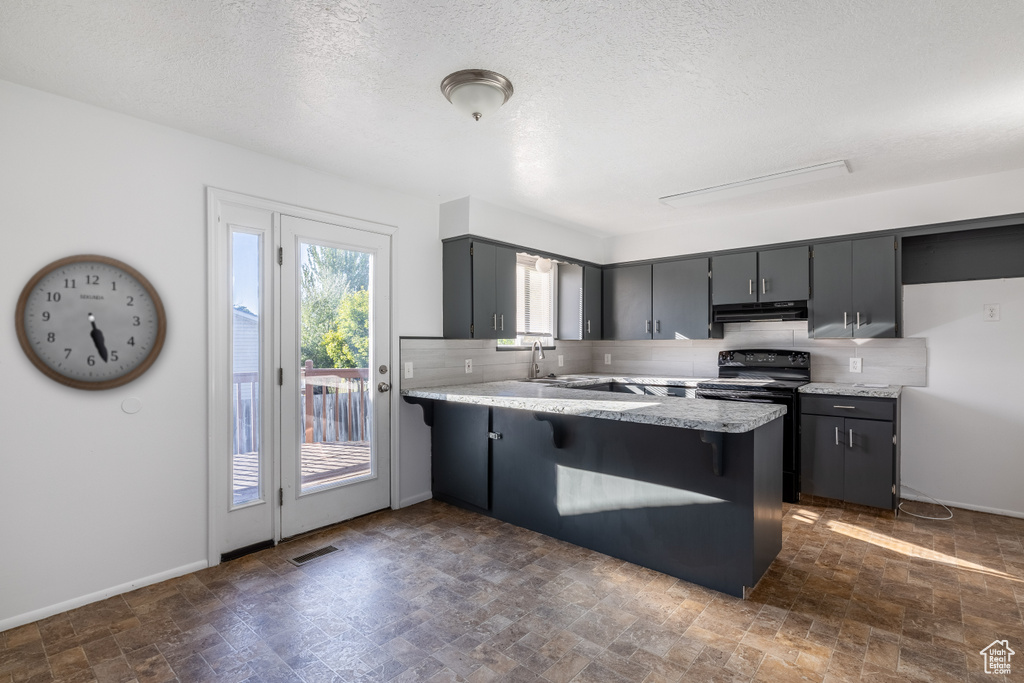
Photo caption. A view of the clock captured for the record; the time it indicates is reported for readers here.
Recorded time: 5:27
